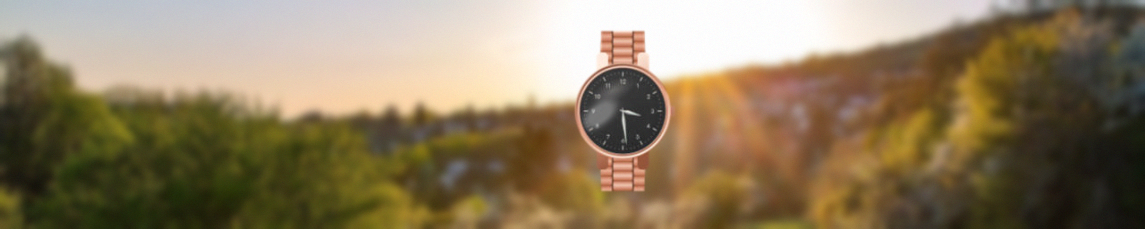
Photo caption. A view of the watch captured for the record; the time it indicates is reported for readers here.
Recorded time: 3:29
